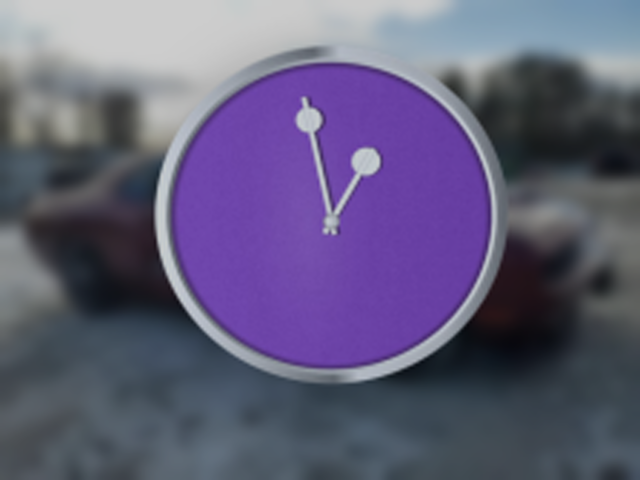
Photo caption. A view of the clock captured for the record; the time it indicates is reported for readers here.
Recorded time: 12:58
